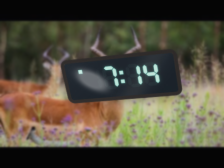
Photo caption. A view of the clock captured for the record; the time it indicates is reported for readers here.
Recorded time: 7:14
